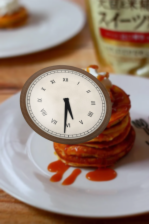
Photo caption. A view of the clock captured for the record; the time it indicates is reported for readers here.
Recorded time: 5:31
